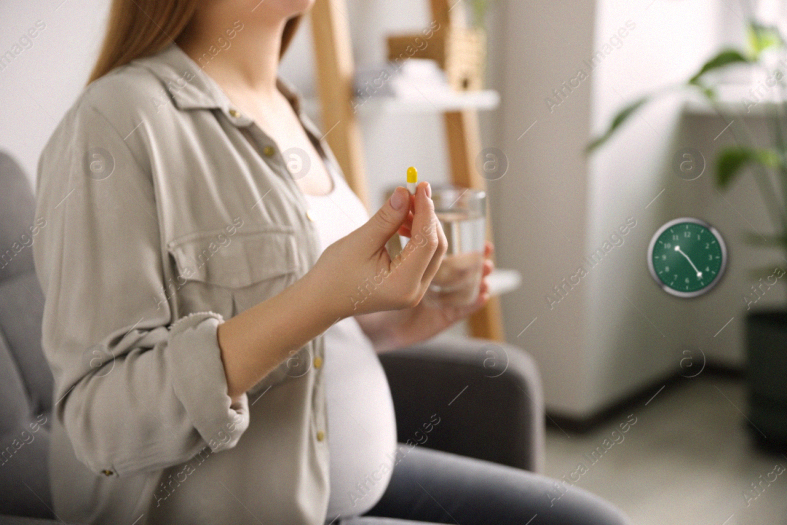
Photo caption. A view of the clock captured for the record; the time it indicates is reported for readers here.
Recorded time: 10:24
